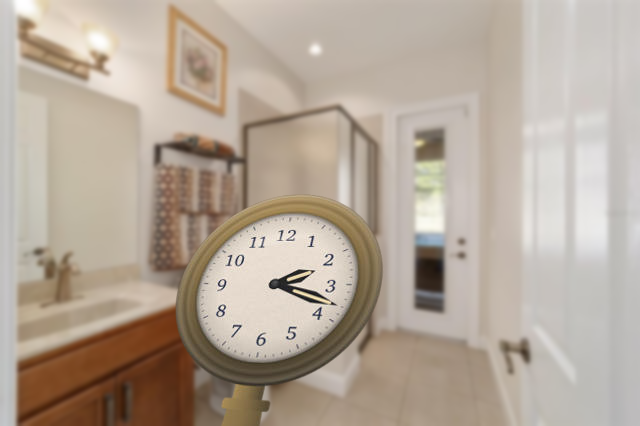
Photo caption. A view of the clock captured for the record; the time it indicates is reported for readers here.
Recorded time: 2:18
